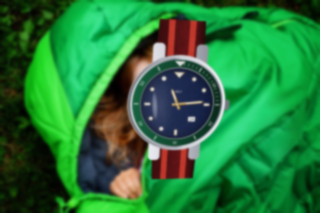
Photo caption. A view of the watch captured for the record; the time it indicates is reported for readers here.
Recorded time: 11:14
